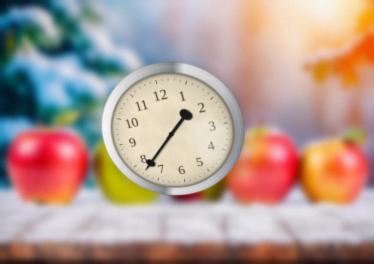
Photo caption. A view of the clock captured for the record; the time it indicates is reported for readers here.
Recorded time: 1:38
